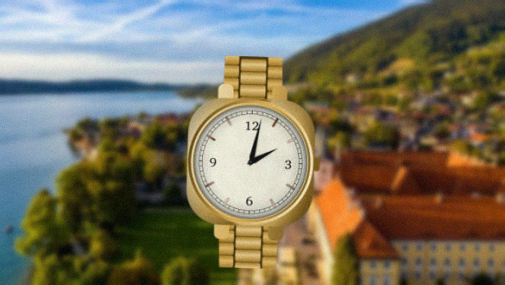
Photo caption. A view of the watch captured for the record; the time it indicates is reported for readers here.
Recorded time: 2:02
